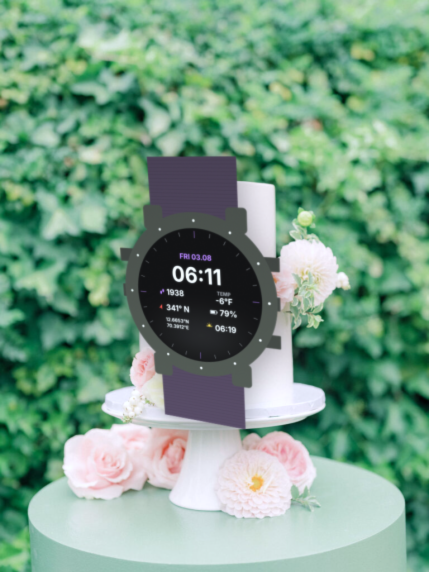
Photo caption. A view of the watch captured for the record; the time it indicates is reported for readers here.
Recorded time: 6:11
